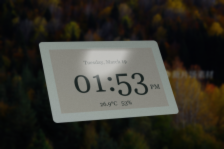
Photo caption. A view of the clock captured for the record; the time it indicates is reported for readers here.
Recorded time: 1:53
